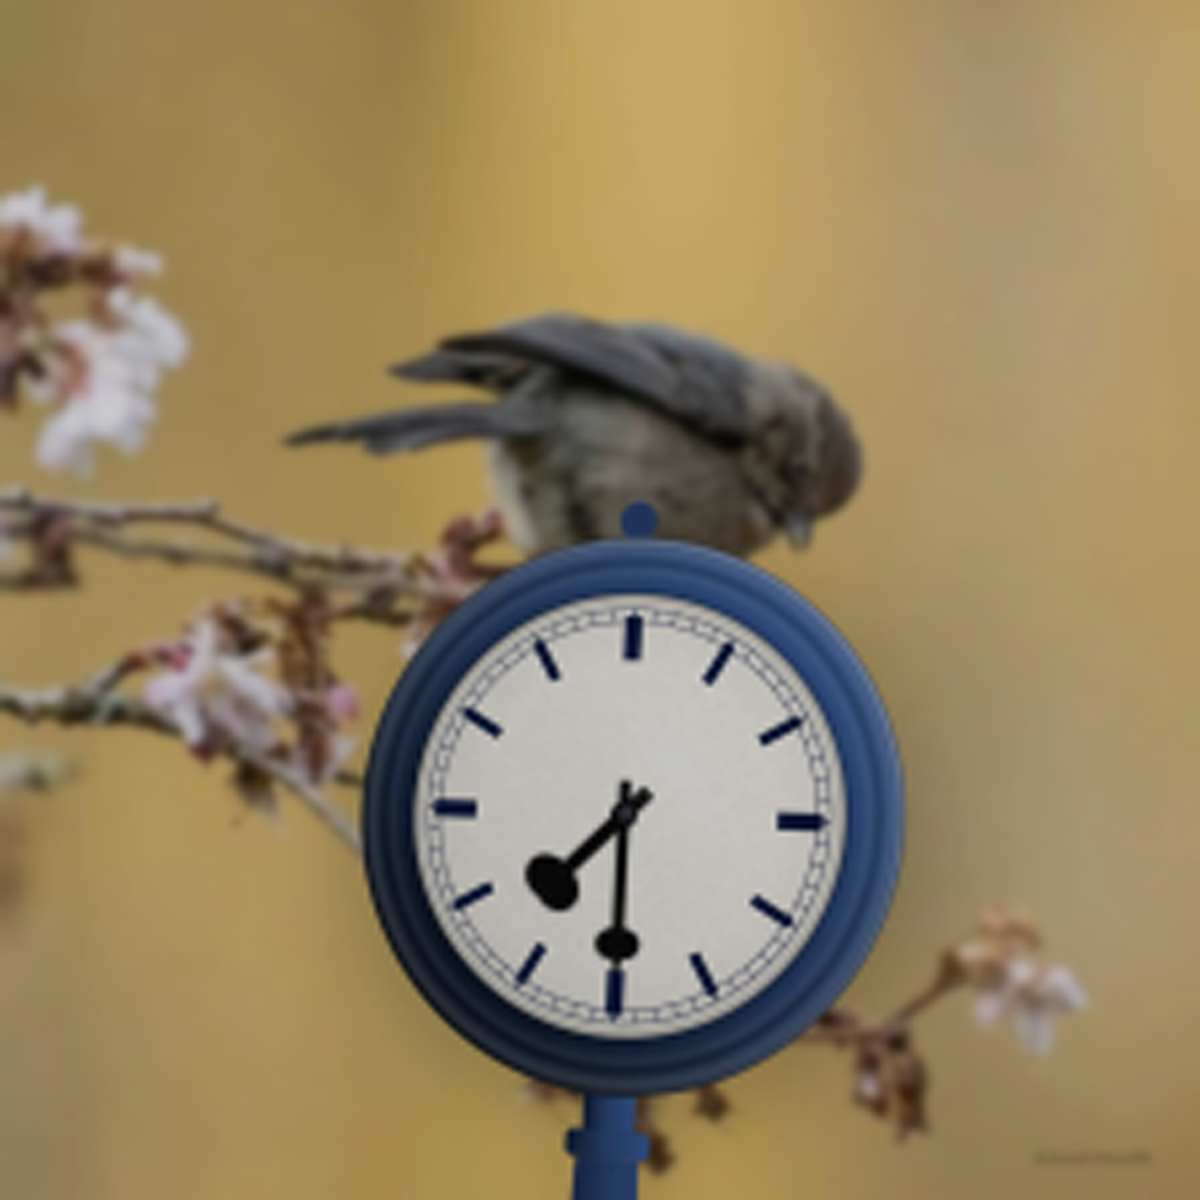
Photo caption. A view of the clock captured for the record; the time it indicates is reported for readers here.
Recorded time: 7:30
